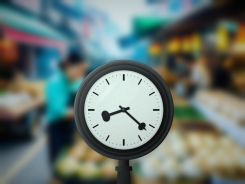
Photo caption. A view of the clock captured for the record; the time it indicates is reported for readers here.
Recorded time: 8:22
